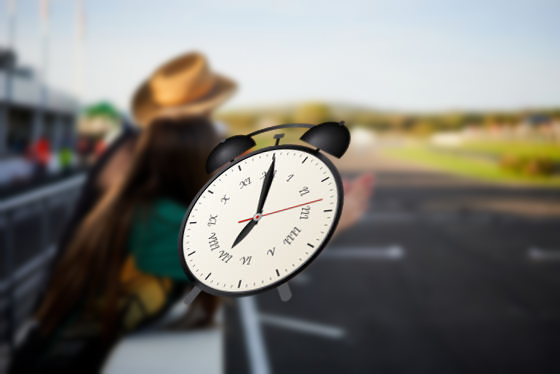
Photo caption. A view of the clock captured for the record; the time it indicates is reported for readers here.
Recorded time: 7:00:13
